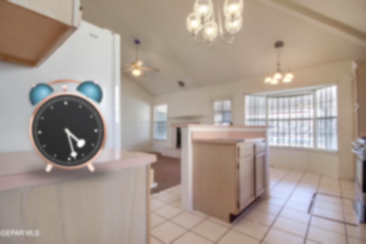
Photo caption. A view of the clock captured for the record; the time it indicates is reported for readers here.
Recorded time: 4:28
